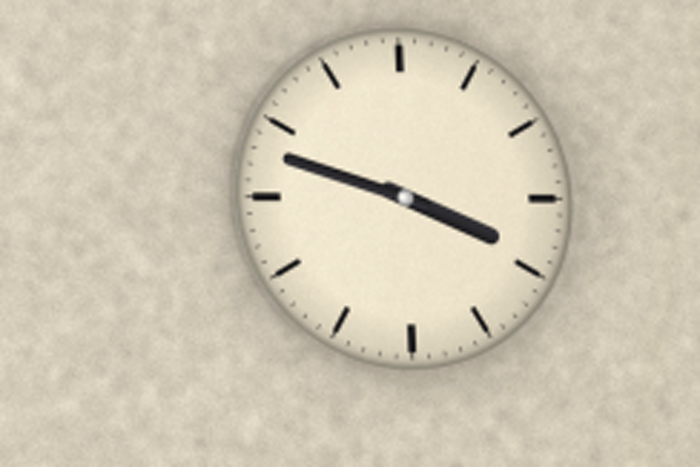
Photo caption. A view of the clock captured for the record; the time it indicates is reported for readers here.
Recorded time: 3:48
